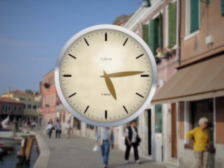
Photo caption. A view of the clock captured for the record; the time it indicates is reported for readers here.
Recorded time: 5:14
